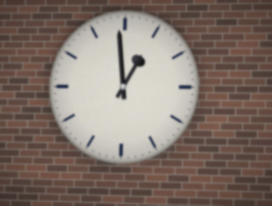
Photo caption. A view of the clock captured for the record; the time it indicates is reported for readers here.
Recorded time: 12:59
